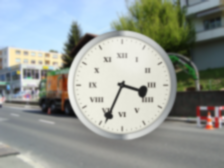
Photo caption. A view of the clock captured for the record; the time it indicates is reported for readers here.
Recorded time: 3:34
